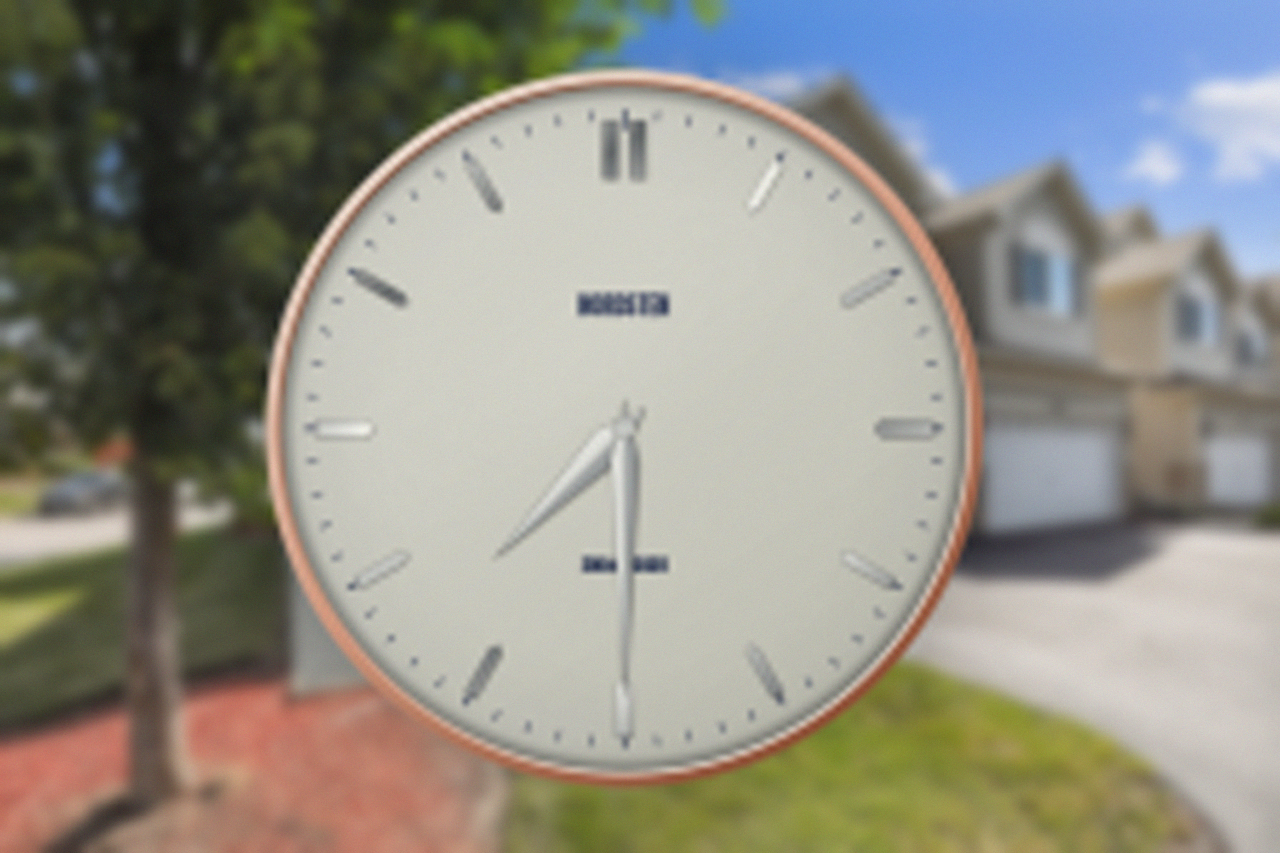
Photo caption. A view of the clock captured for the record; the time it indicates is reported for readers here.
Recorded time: 7:30
